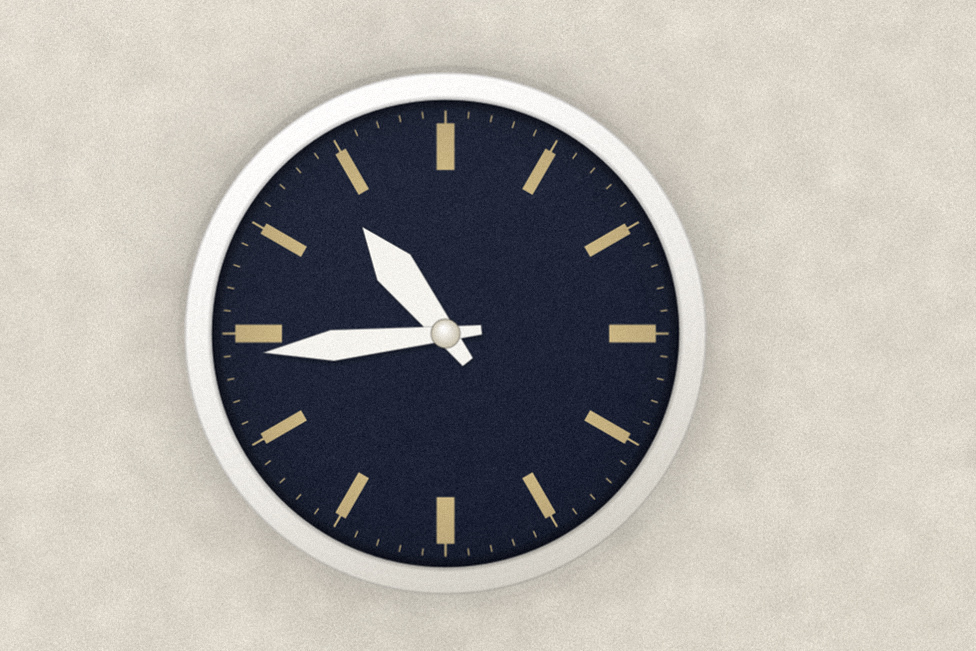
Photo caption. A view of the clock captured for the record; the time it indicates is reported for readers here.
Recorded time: 10:44
